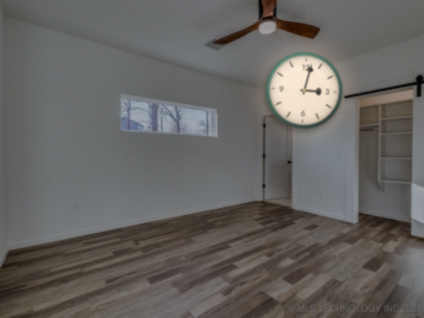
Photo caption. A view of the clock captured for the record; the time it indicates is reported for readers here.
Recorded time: 3:02
